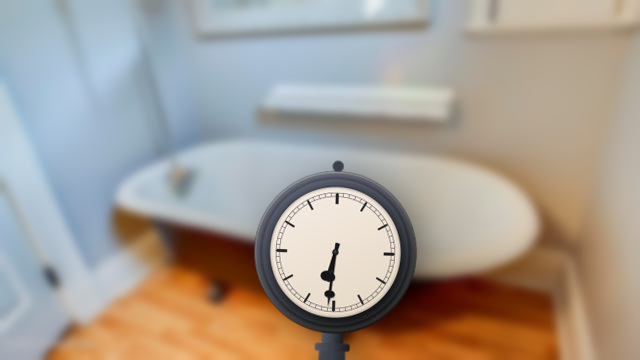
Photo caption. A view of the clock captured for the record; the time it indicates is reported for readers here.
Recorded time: 6:31
